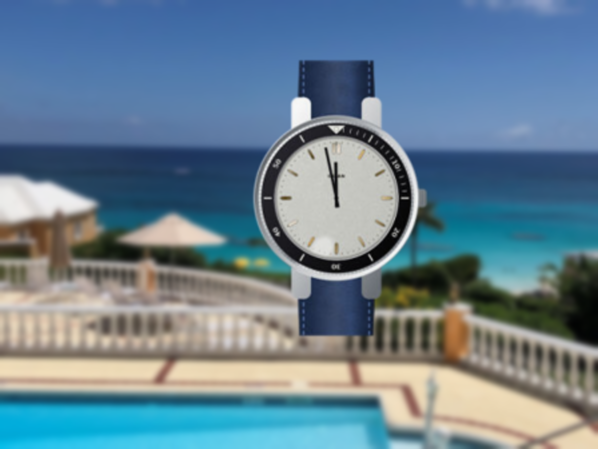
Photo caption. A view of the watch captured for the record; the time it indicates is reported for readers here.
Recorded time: 11:58
